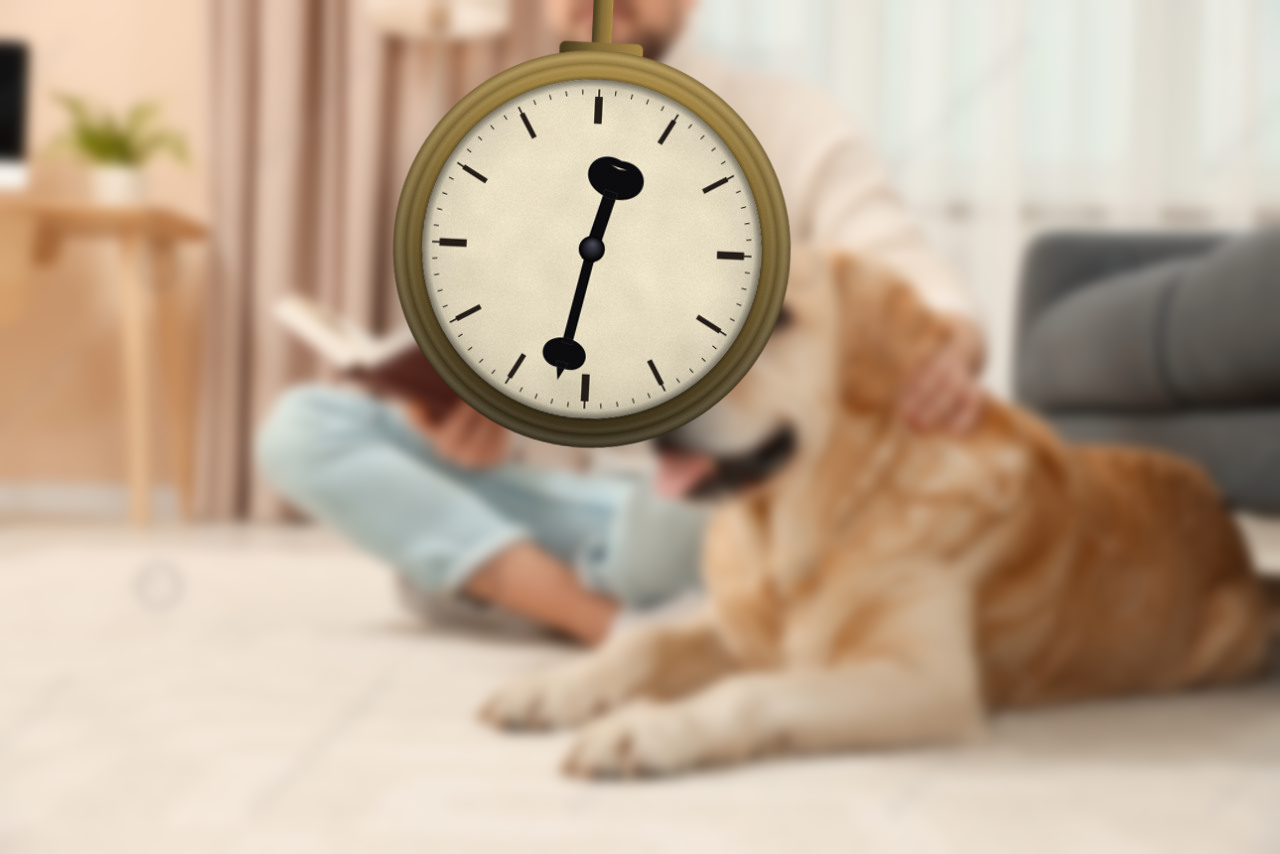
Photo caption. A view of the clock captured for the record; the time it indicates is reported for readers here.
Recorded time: 12:32
